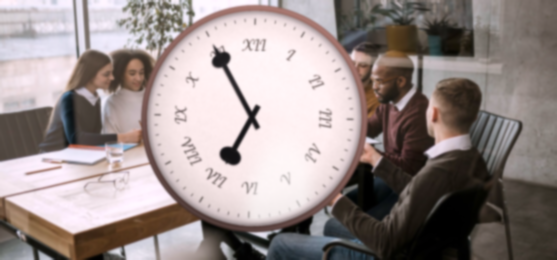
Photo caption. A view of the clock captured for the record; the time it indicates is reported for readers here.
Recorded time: 6:55
